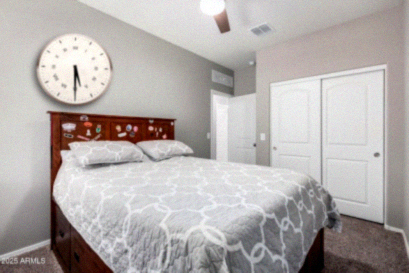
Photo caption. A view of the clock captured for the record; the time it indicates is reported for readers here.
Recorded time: 5:30
